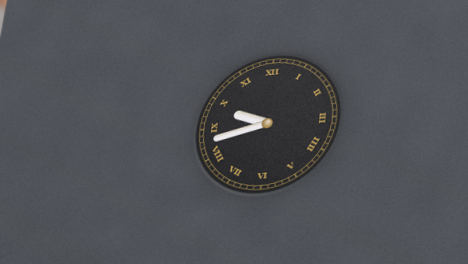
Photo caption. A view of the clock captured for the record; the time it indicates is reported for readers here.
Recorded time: 9:43
